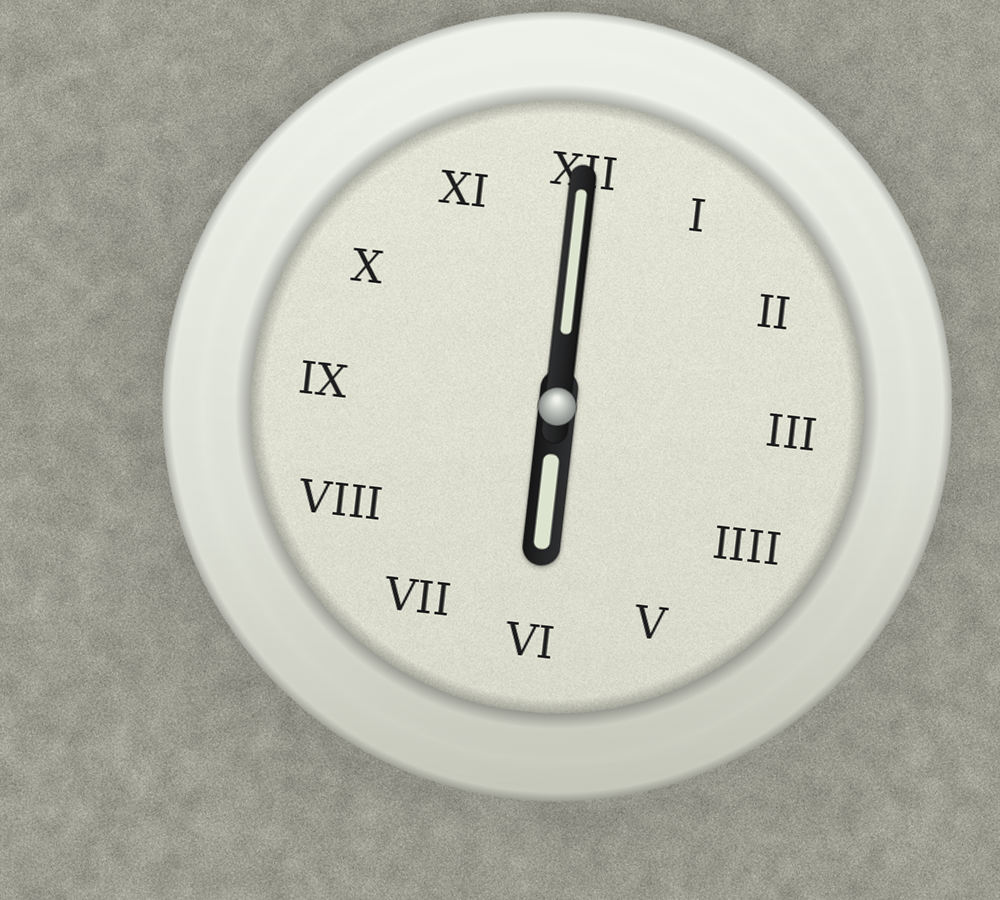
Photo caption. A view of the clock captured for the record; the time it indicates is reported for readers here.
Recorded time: 6:00
